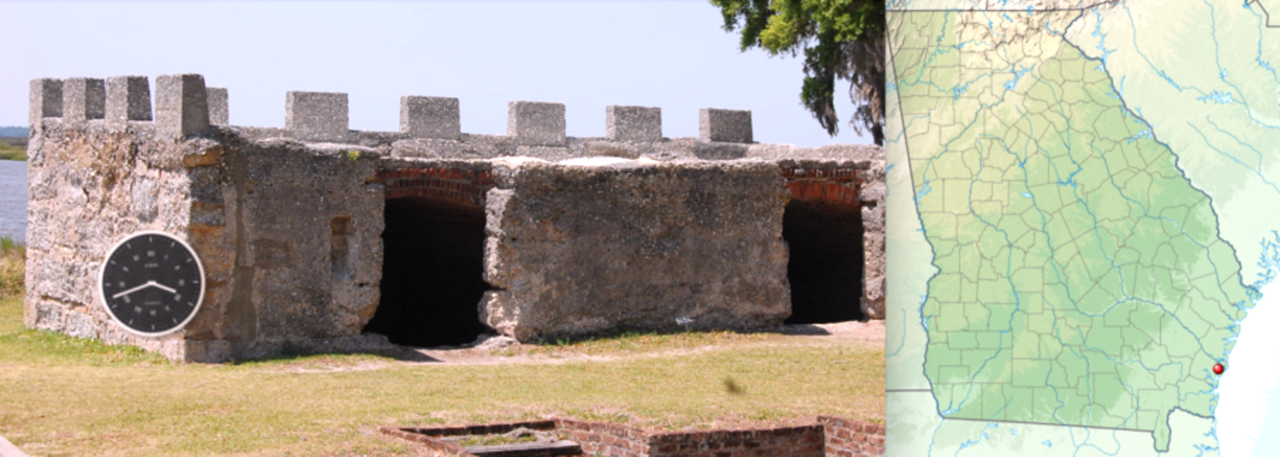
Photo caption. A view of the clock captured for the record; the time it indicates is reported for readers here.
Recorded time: 3:42
